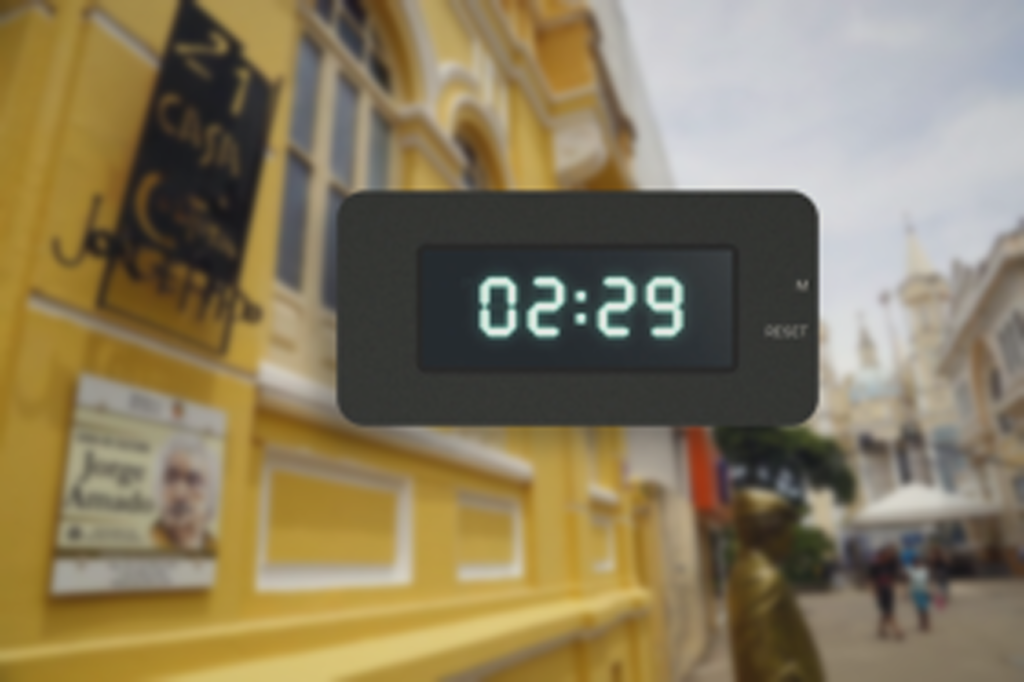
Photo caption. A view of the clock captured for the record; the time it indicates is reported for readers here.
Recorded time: 2:29
